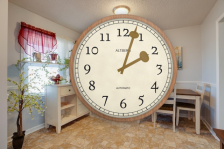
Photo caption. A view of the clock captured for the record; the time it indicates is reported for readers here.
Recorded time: 2:03
